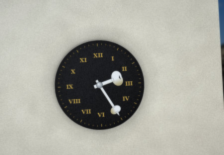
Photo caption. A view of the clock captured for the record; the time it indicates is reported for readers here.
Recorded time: 2:25
